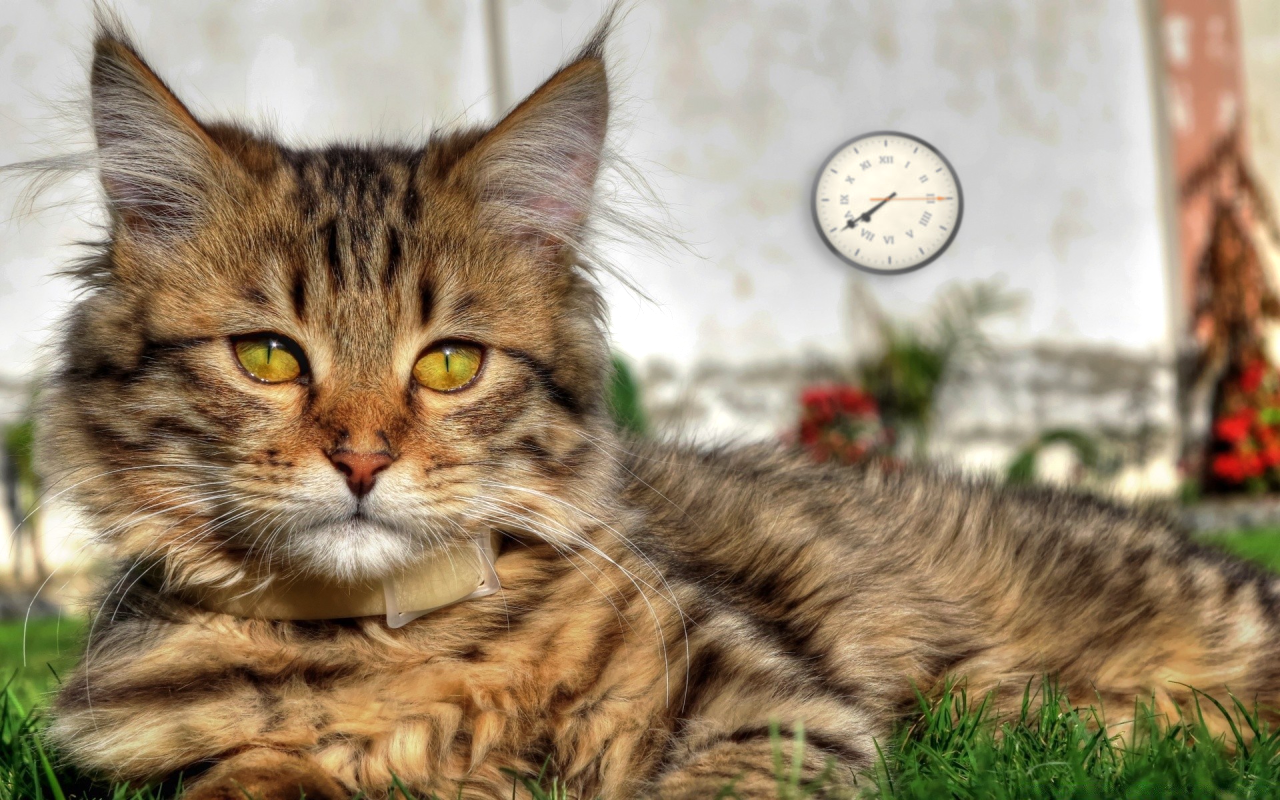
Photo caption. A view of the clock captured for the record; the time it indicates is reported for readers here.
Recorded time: 7:39:15
